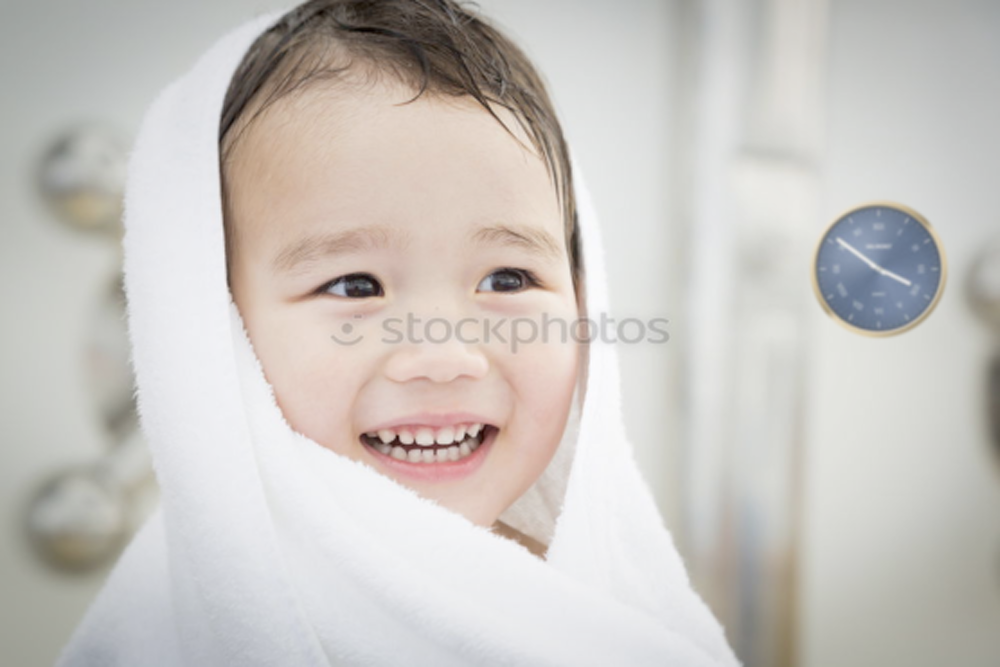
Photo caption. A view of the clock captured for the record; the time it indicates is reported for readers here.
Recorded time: 3:51
